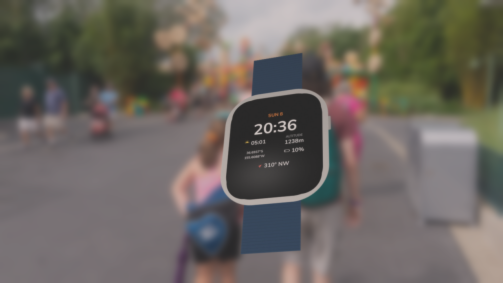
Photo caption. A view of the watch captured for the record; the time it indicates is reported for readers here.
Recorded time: 20:36
